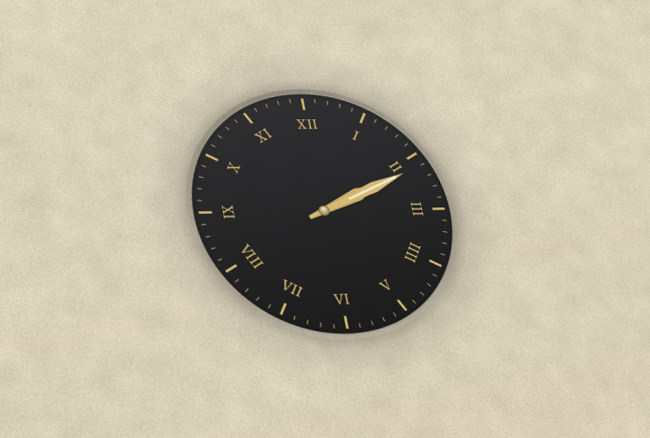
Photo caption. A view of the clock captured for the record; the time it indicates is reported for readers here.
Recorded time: 2:11
